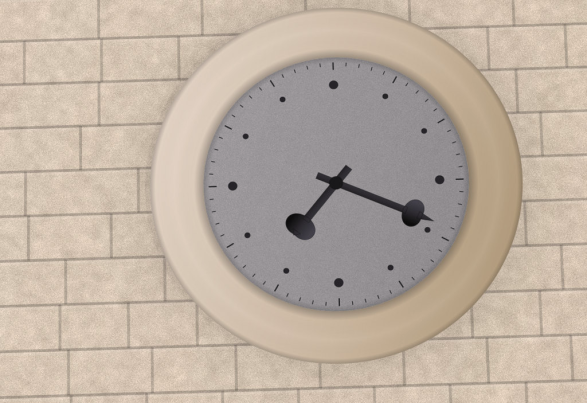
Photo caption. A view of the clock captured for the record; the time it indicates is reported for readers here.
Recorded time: 7:19
